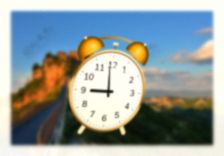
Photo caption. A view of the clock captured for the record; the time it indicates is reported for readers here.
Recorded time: 8:59
